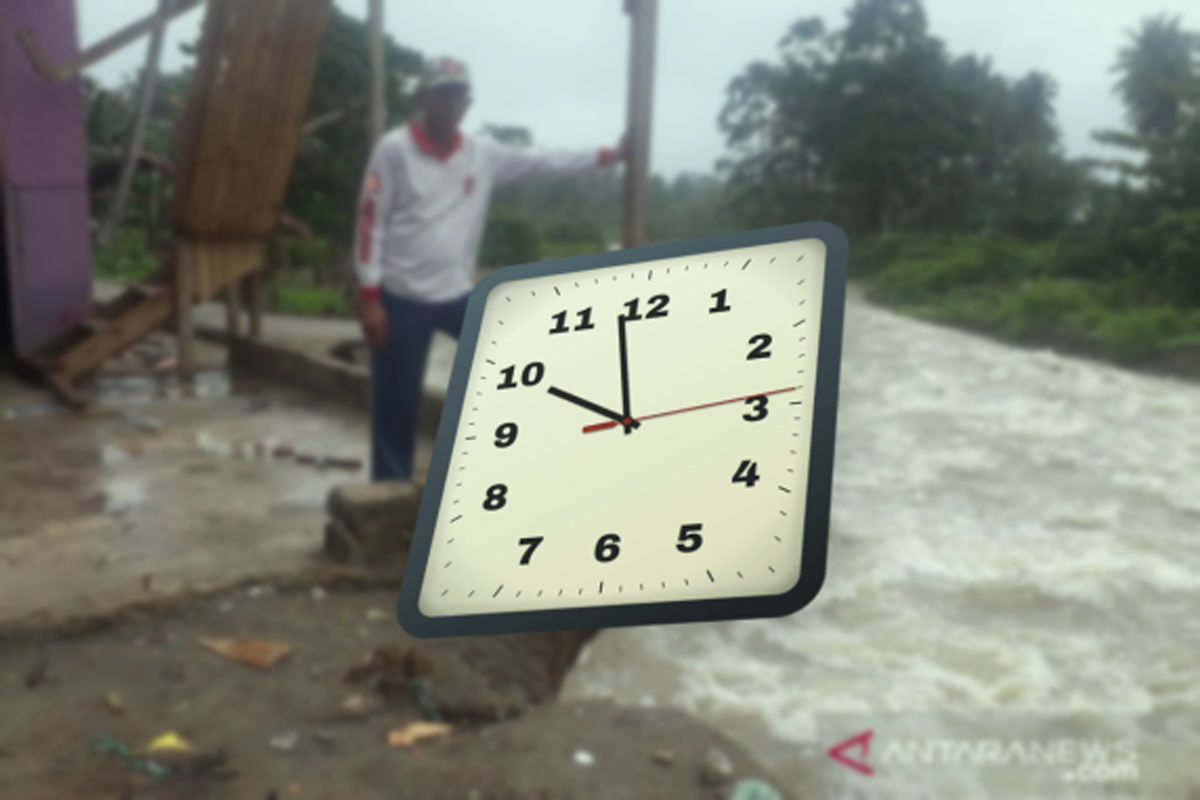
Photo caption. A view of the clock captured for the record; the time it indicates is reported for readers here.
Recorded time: 9:58:14
